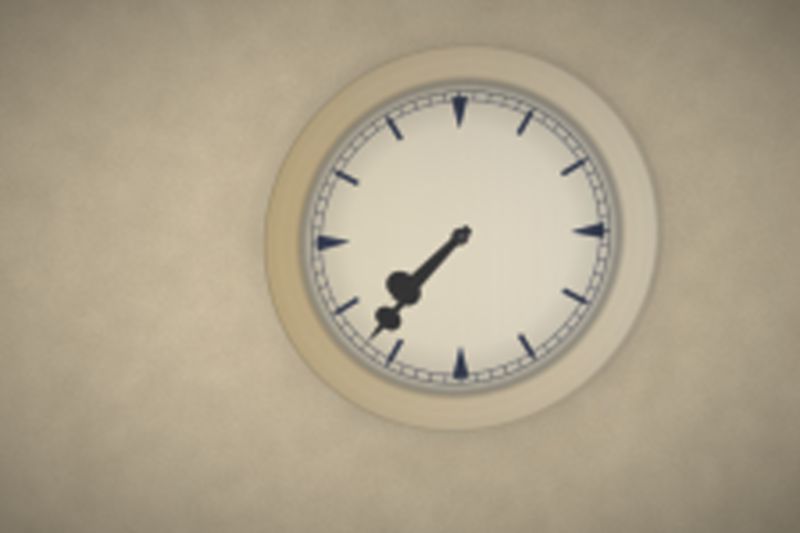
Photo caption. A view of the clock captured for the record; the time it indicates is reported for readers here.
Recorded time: 7:37
